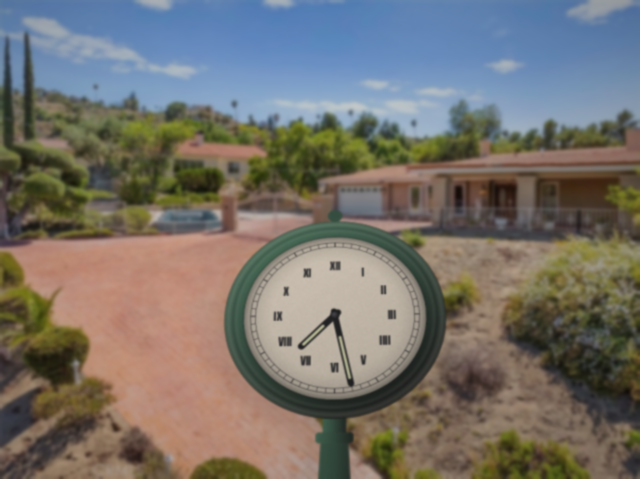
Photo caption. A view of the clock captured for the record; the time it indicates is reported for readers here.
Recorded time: 7:28
